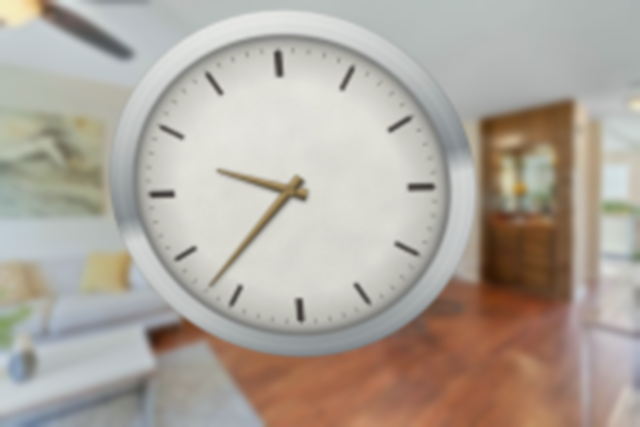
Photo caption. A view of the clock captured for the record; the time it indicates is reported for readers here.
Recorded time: 9:37
